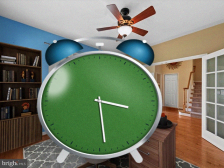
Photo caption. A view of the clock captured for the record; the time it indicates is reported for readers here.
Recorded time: 3:29
